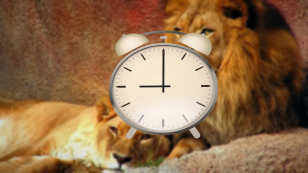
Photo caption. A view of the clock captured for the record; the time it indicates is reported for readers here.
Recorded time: 9:00
